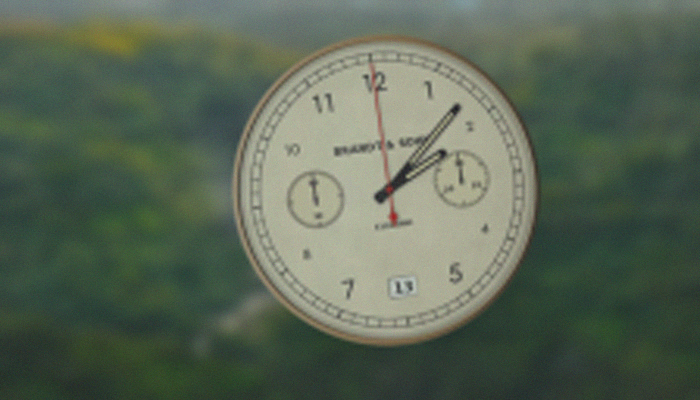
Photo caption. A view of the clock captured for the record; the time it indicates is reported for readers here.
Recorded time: 2:08
